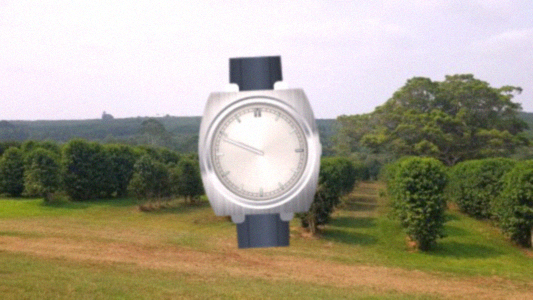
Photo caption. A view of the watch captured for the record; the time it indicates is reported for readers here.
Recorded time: 9:49
